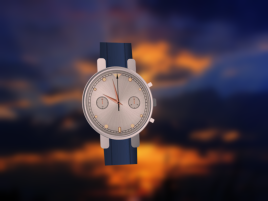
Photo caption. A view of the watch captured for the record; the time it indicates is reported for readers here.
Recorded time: 9:58
